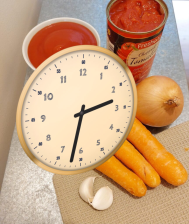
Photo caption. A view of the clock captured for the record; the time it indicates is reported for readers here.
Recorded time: 2:32
